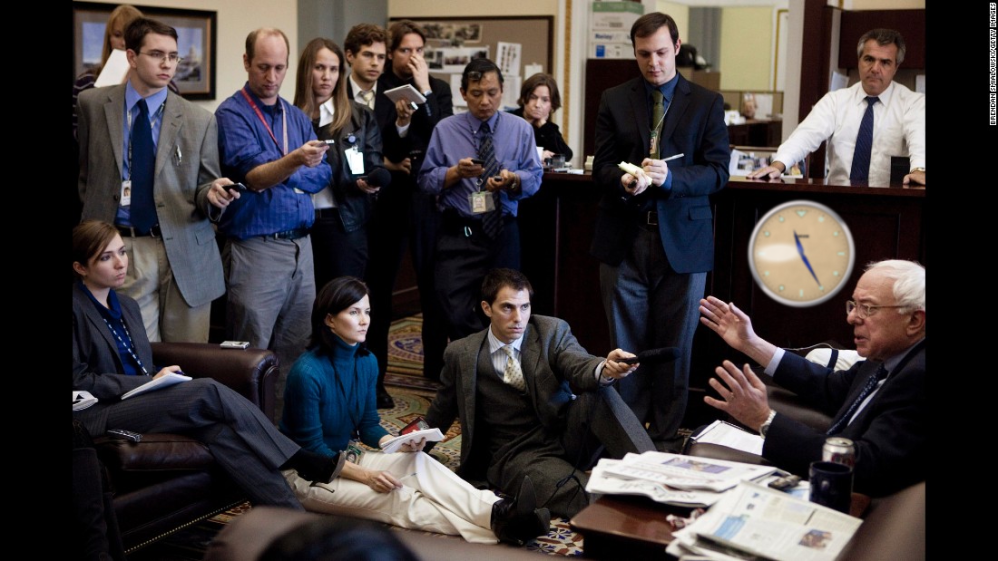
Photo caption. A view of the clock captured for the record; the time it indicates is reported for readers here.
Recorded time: 11:25
